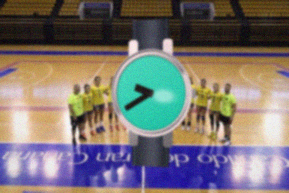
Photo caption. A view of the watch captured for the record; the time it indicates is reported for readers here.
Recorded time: 9:40
